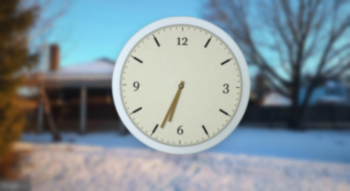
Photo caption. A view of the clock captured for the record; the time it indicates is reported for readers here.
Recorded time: 6:34
